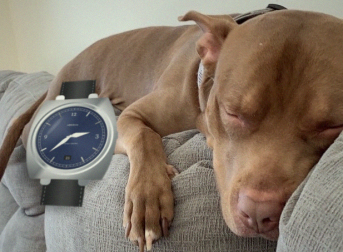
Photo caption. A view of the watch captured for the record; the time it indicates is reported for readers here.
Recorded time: 2:38
